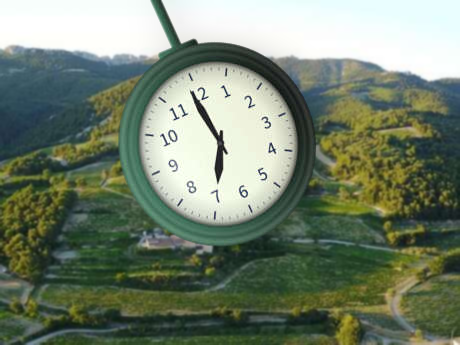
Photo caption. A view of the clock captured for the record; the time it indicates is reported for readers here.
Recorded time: 6:59
